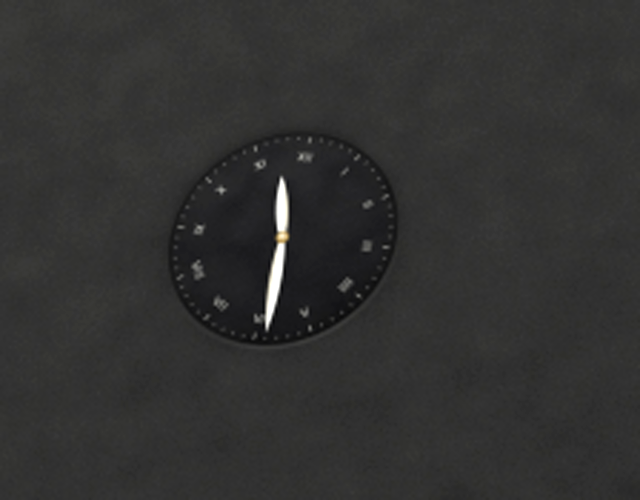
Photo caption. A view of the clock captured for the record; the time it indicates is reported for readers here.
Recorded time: 11:29
